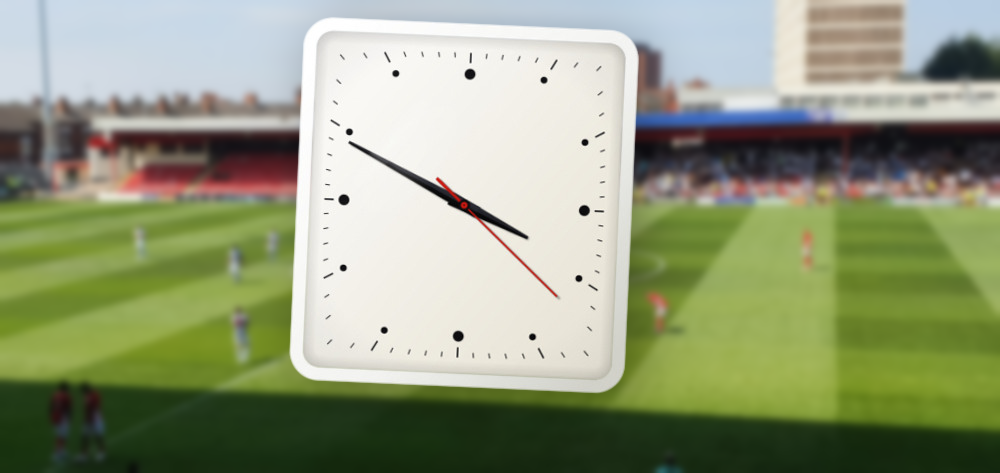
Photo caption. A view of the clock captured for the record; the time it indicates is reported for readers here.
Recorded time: 3:49:22
